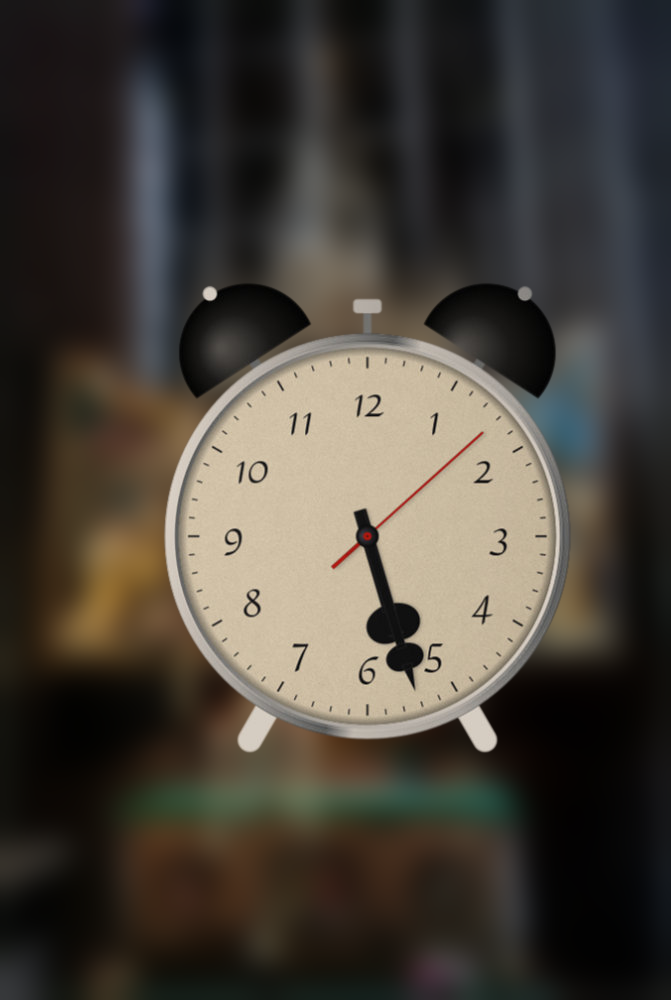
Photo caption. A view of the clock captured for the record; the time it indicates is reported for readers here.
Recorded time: 5:27:08
